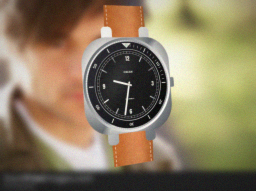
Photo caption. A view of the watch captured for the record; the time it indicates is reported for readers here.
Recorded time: 9:32
